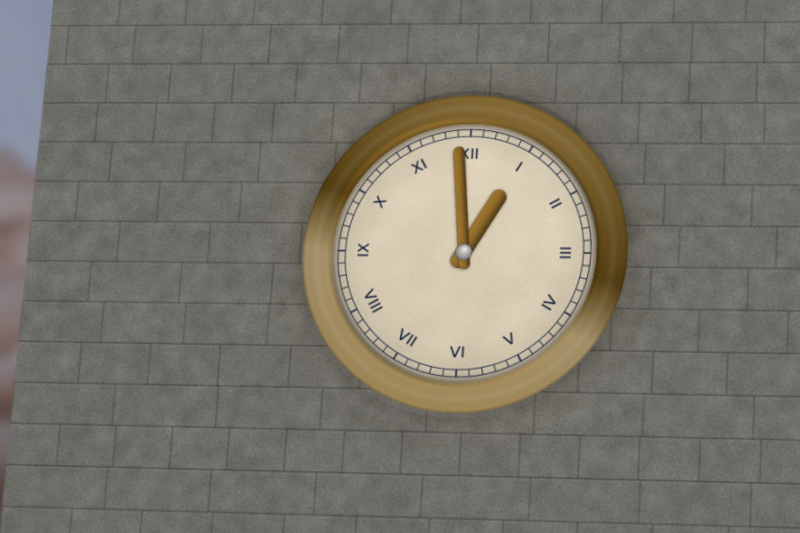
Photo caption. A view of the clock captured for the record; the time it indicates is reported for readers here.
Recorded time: 12:59
